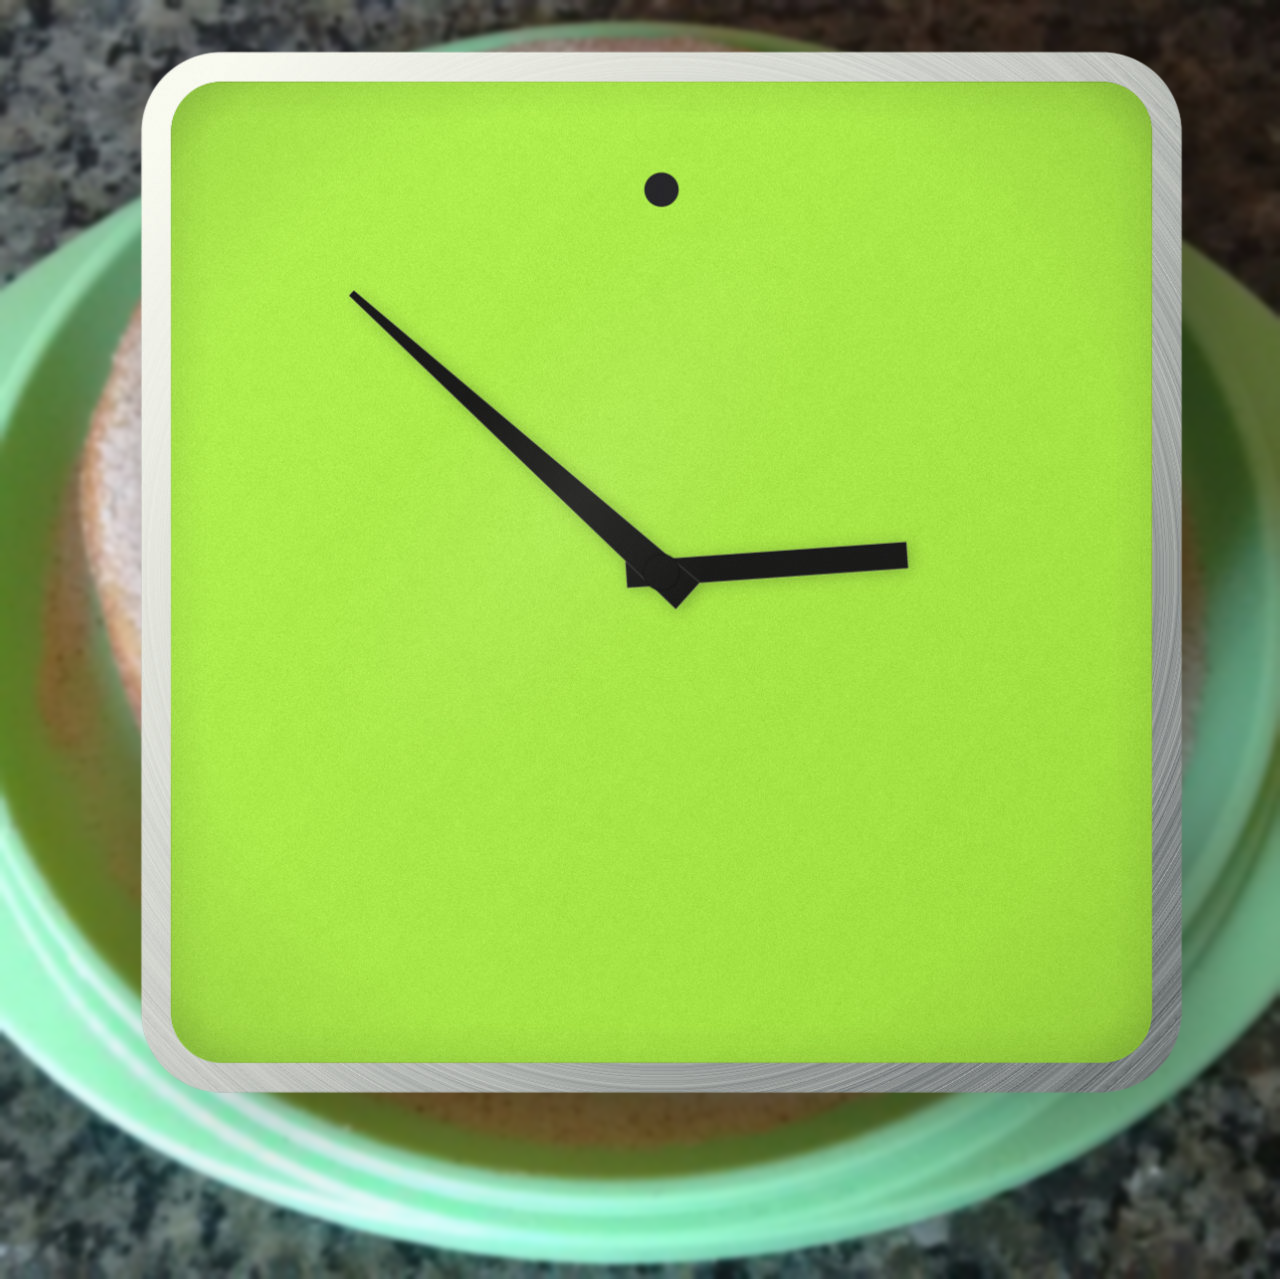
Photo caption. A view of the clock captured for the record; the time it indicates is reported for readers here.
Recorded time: 2:52
